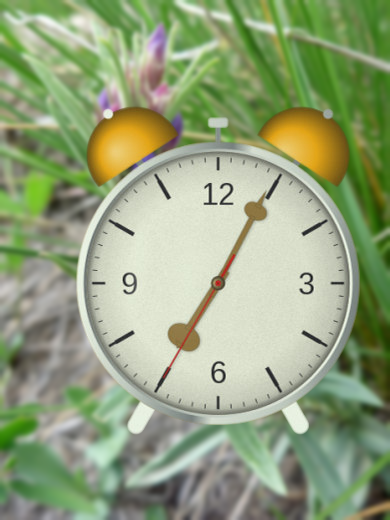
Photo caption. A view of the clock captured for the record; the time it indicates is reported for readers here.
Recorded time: 7:04:35
